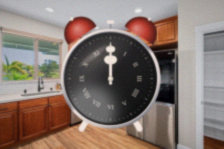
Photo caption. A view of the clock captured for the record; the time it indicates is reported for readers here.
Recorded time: 12:00
